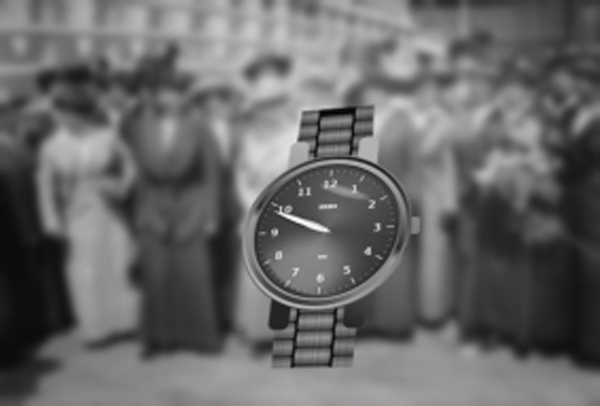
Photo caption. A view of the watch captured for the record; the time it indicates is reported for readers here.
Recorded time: 9:49
